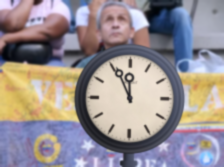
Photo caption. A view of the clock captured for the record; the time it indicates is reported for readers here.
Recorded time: 11:56
